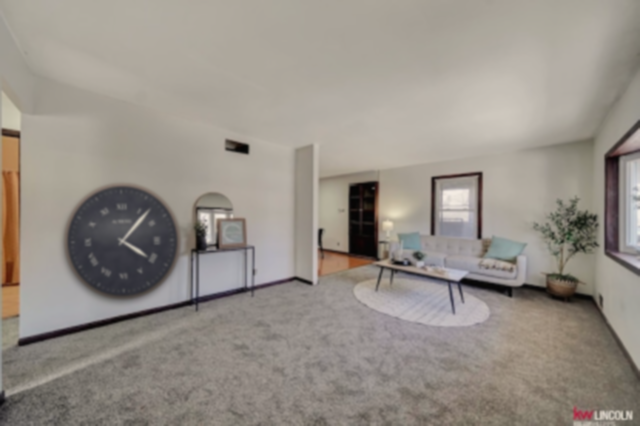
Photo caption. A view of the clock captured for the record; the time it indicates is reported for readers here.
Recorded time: 4:07
